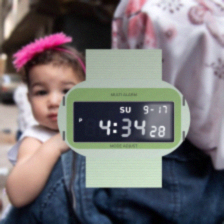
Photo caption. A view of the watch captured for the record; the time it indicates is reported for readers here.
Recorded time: 4:34:28
